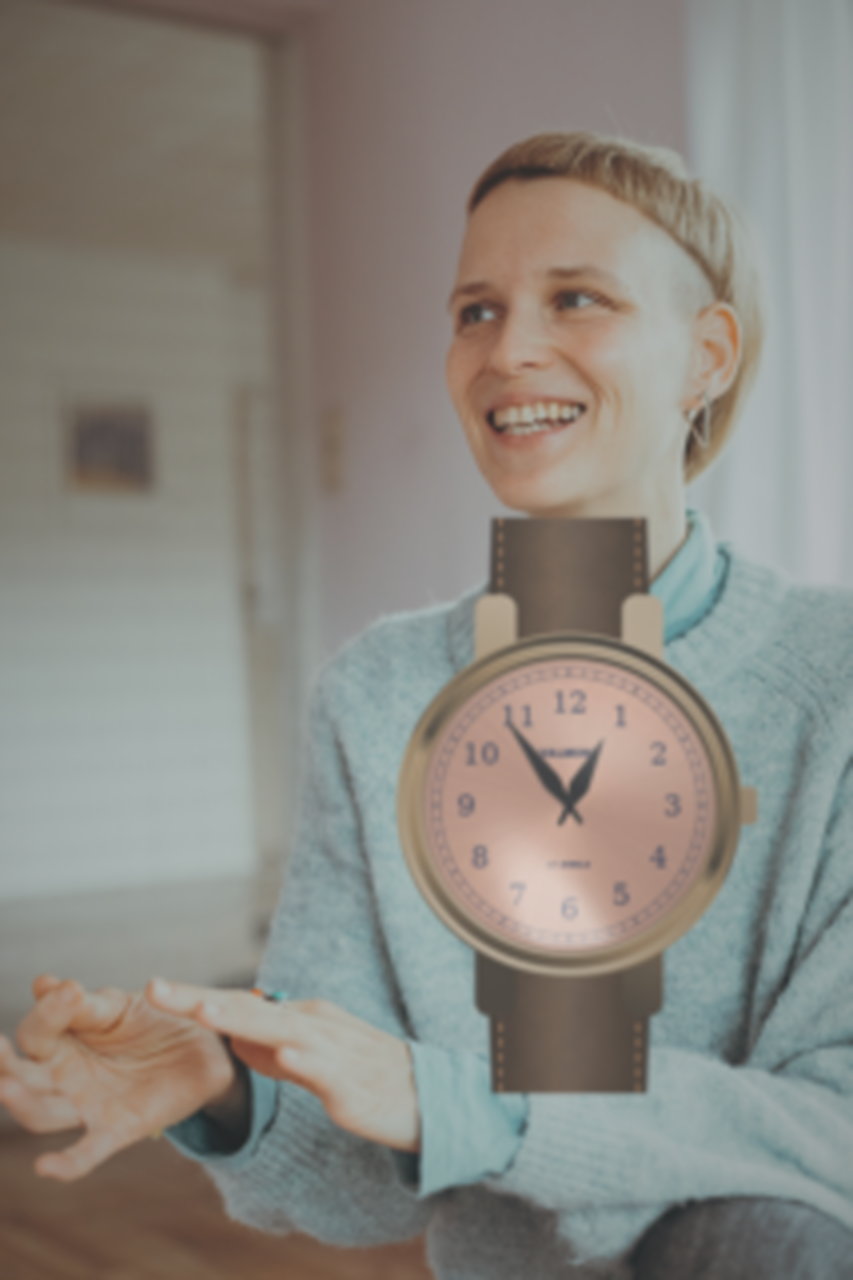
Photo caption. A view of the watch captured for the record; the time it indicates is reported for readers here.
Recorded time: 12:54
